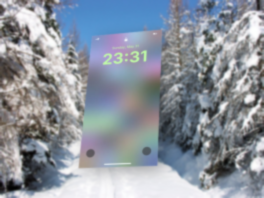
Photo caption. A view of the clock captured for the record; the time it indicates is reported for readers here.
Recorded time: 23:31
